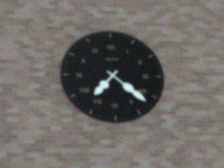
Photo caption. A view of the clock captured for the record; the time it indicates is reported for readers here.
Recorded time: 7:22
